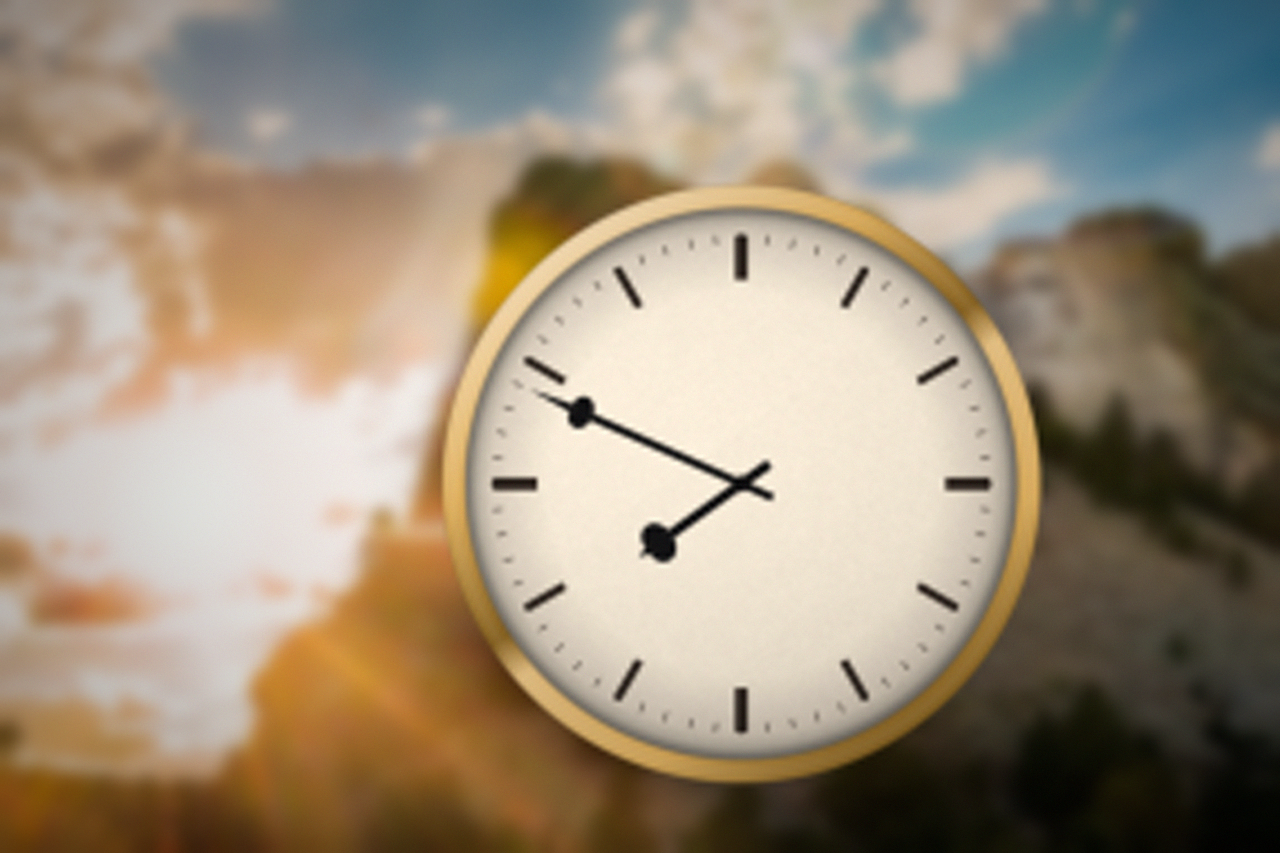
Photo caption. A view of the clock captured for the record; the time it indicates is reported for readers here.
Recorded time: 7:49
